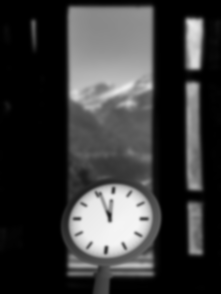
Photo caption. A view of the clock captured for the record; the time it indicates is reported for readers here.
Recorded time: 11:56
